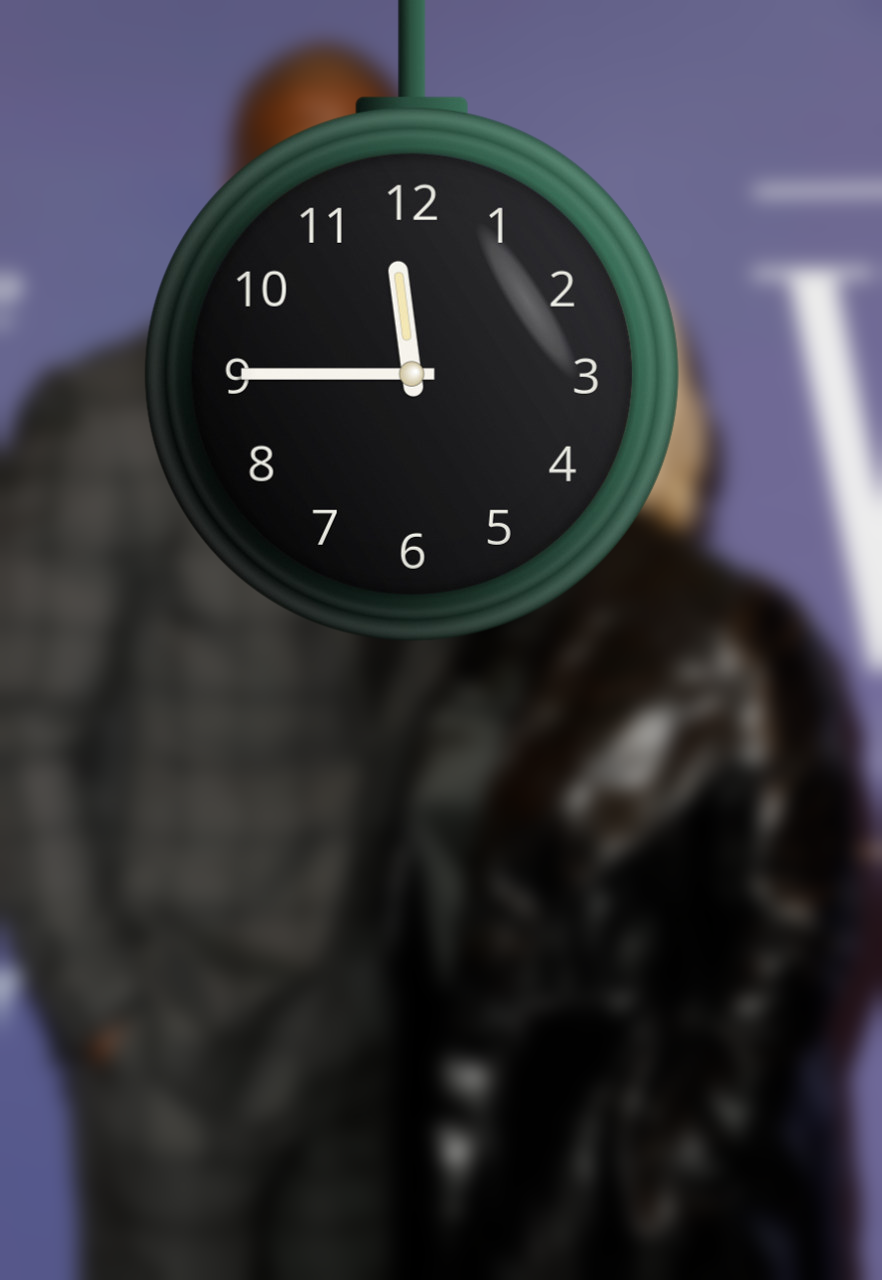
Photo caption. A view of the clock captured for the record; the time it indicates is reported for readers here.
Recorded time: 11:45
